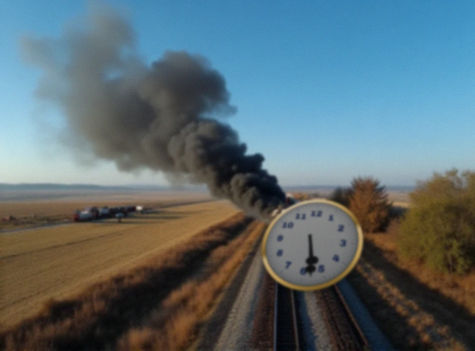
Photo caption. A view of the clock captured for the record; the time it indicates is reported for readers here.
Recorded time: 5:28
